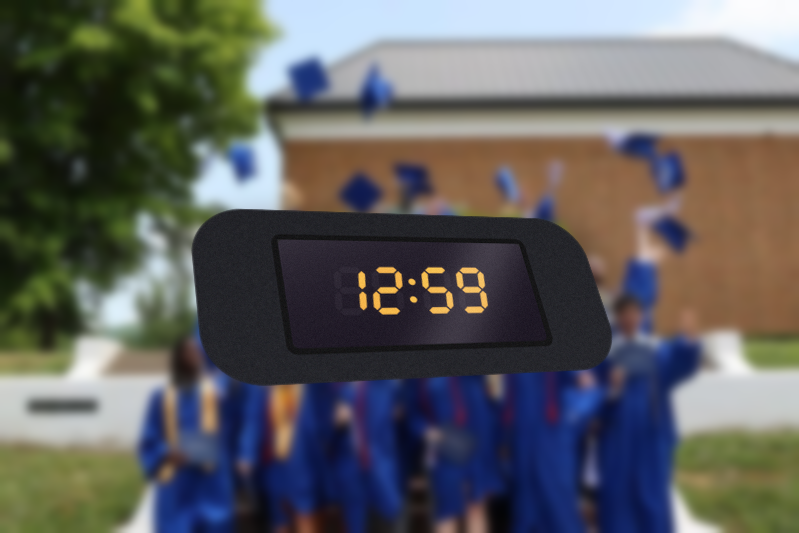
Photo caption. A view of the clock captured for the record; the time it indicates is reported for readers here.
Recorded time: 12:59
